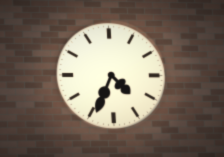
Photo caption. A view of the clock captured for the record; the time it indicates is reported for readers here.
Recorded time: 4:34
